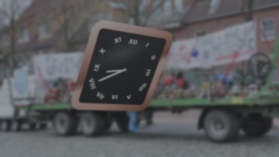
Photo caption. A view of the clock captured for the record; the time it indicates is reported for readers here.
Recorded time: 8:40
